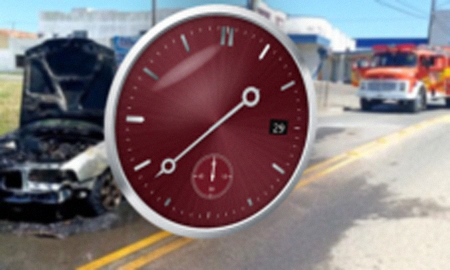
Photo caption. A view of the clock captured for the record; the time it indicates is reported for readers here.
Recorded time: 1:38
